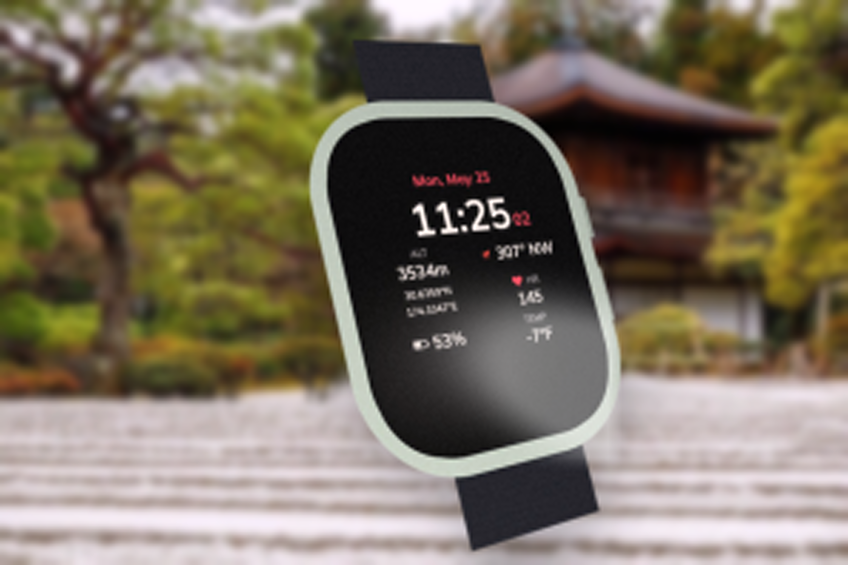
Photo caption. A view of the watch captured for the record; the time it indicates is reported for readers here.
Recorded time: 11:25
